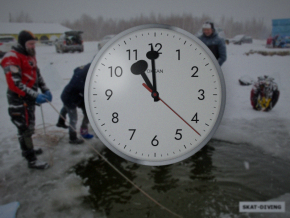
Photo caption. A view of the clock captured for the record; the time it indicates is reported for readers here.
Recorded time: 10:59:22
